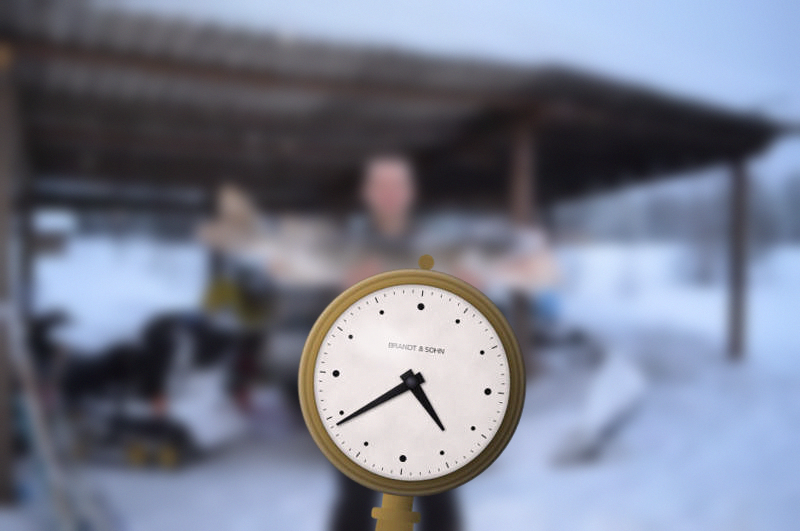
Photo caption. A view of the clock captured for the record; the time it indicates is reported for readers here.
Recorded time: 4:39
